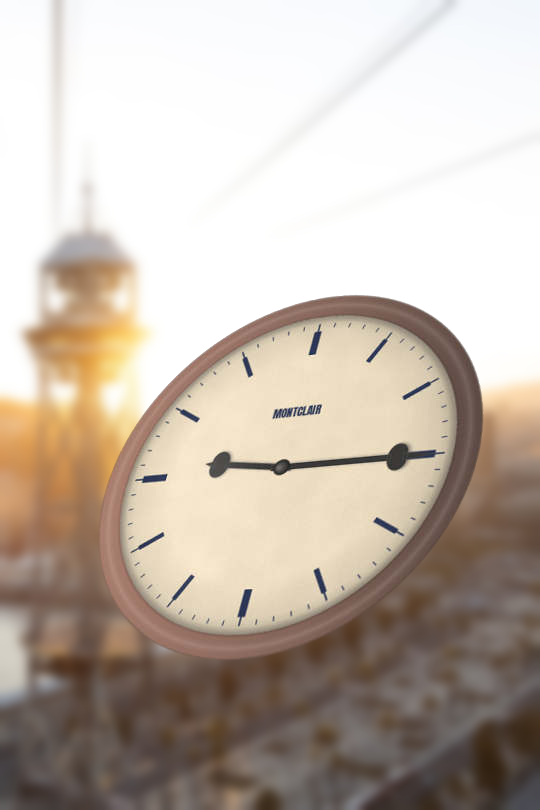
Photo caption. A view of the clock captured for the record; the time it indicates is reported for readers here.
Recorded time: 9:15
